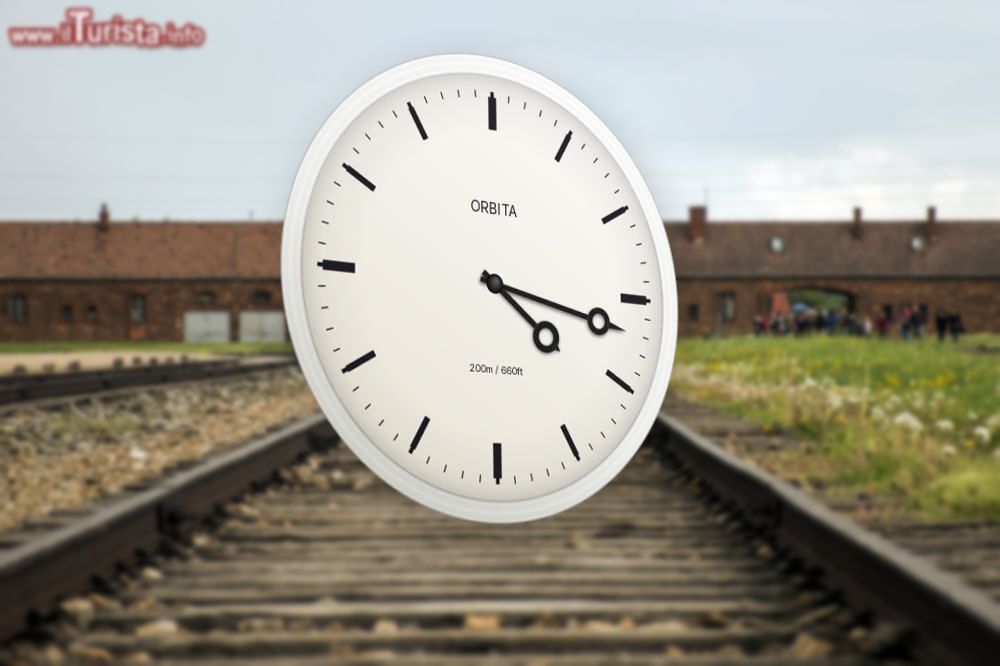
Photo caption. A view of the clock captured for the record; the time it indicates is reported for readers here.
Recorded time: 4:17
